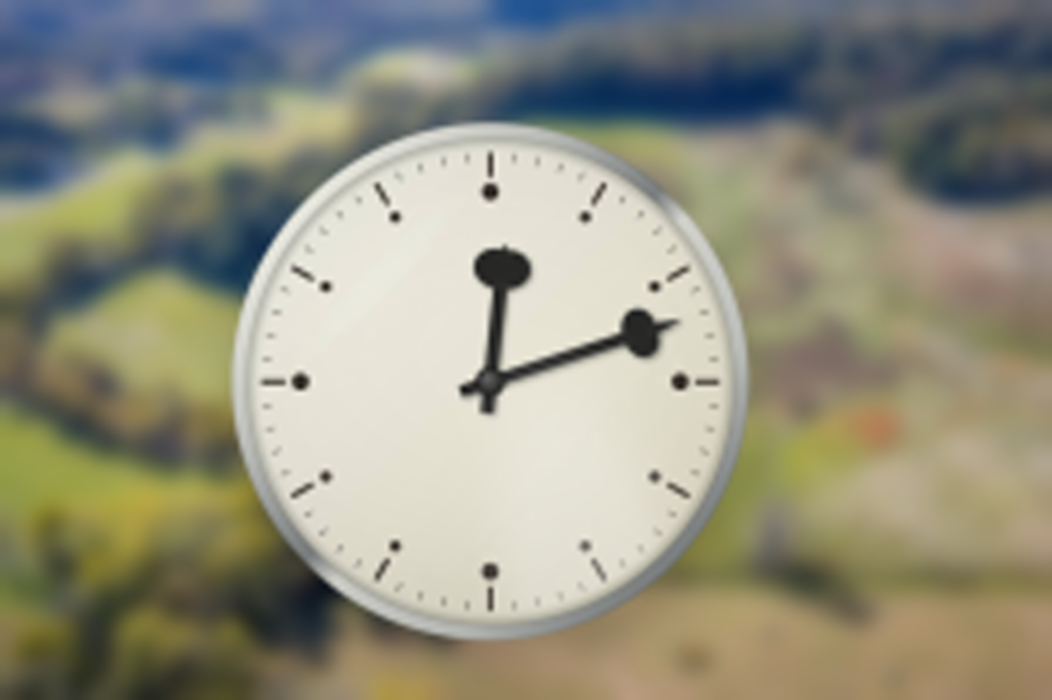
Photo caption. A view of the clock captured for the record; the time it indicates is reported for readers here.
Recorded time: 12:12
